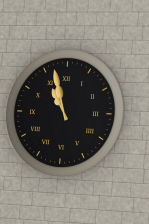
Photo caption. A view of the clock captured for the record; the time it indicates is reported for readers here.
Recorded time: 10:57
